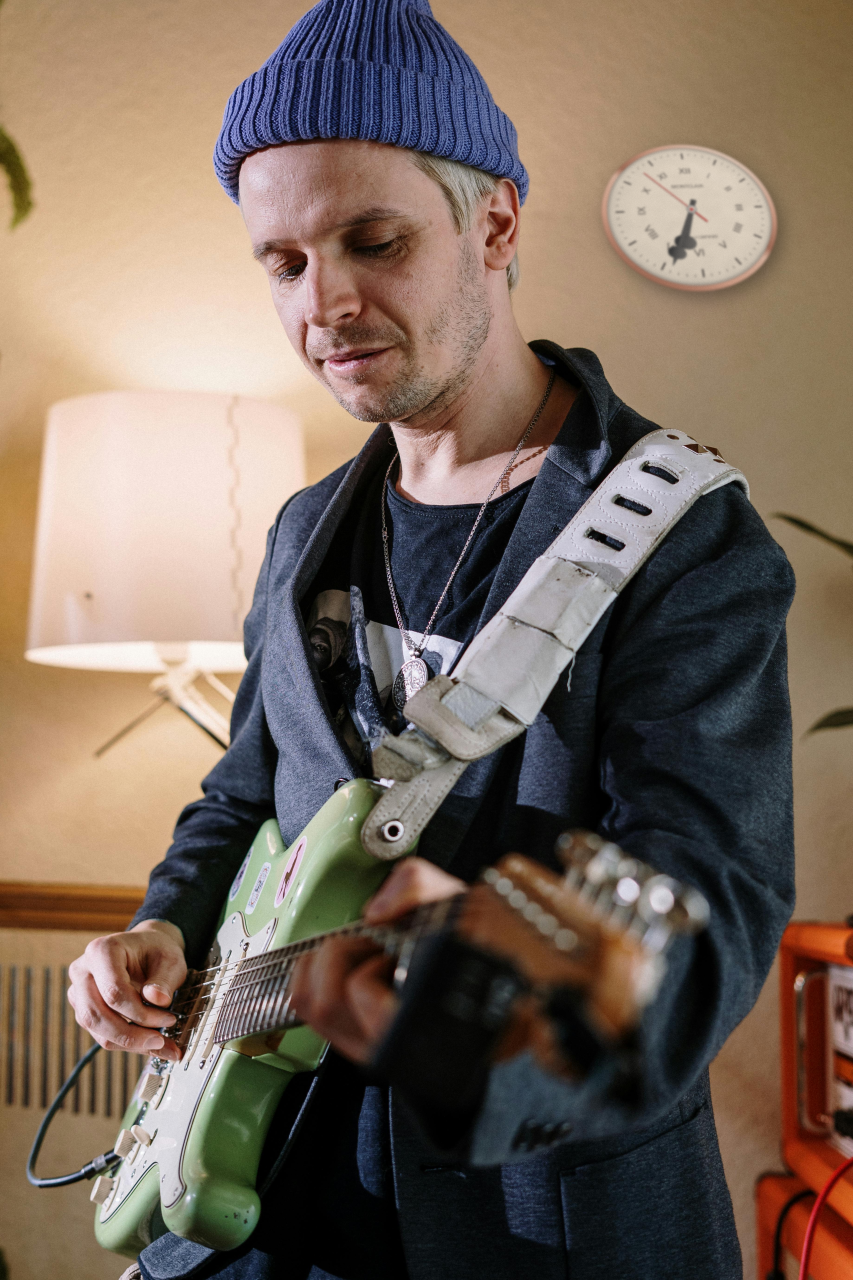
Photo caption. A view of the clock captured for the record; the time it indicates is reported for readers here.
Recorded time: 6:33:53
